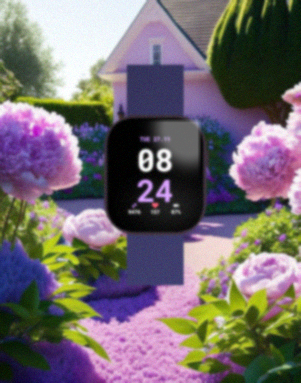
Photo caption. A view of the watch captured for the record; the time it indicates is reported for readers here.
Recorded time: 8:24
